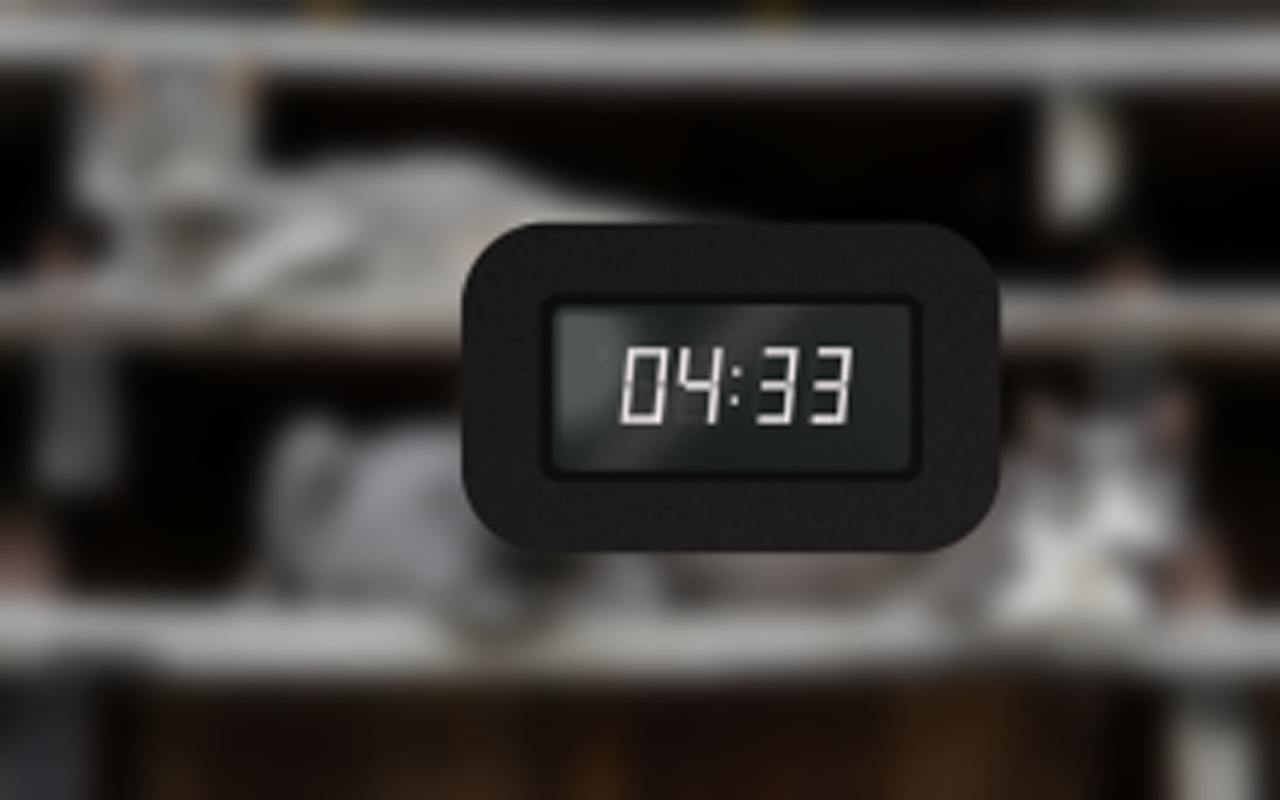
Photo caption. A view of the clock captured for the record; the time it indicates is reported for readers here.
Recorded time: 4:33
